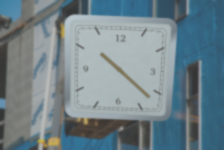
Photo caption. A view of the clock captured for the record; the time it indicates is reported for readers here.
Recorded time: 10:22
